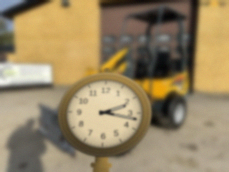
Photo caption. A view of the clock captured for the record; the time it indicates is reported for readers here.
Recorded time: 2:17
